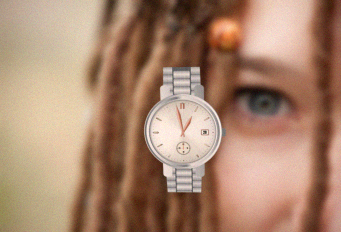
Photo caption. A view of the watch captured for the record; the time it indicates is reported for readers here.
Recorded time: 12:58
